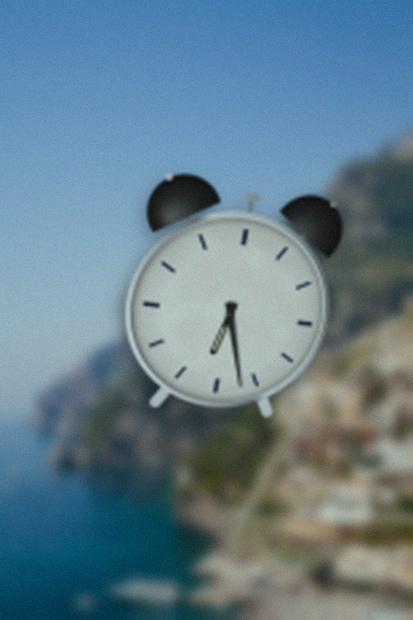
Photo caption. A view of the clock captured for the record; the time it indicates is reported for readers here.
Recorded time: 6:27
